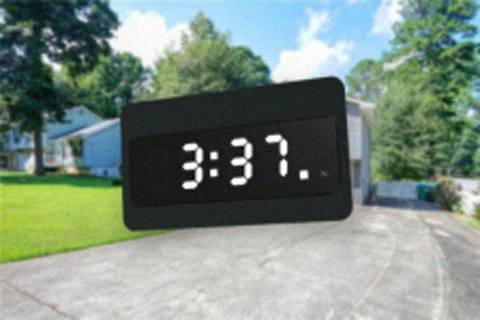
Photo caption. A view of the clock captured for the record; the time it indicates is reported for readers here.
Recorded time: 3:37
